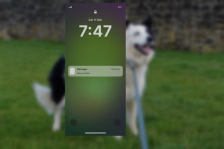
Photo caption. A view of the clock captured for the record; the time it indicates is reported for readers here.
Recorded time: 7:47
